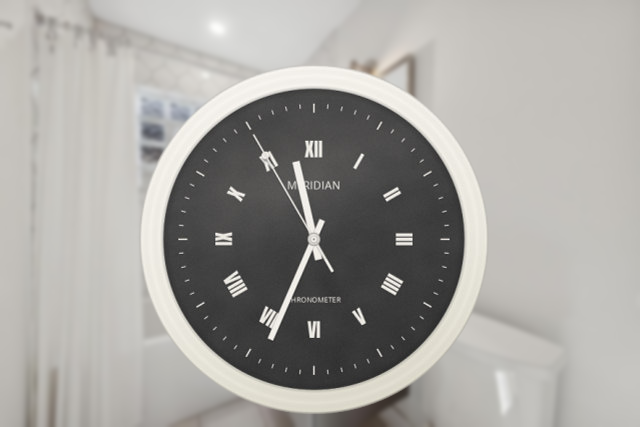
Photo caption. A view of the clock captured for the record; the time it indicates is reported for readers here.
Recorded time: 11:33:55
